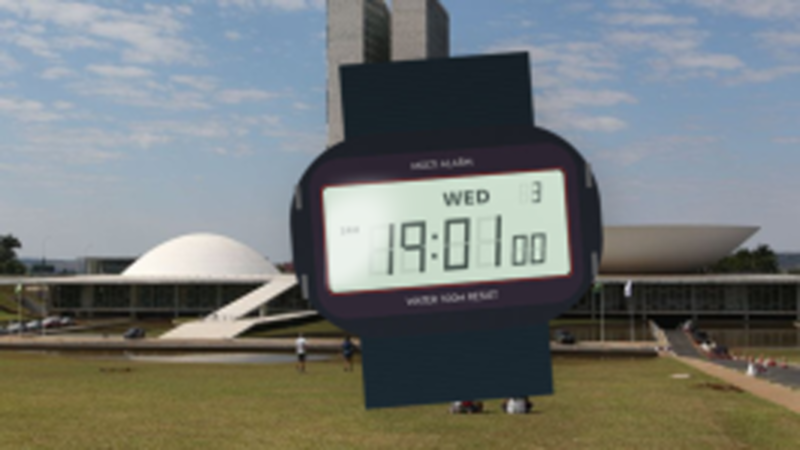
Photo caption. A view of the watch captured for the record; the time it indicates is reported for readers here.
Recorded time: 19:01:00
